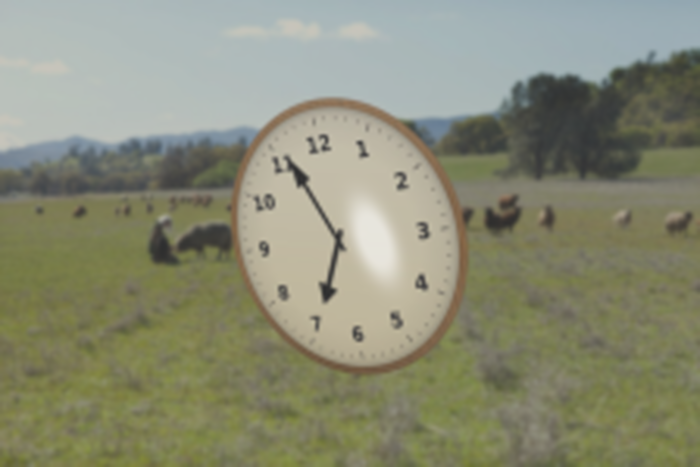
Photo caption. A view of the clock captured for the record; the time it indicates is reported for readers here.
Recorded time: 6:56
